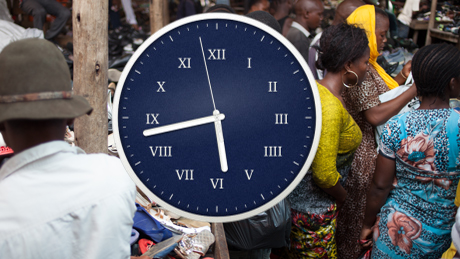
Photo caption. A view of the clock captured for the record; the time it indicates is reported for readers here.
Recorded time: 5:42:58
